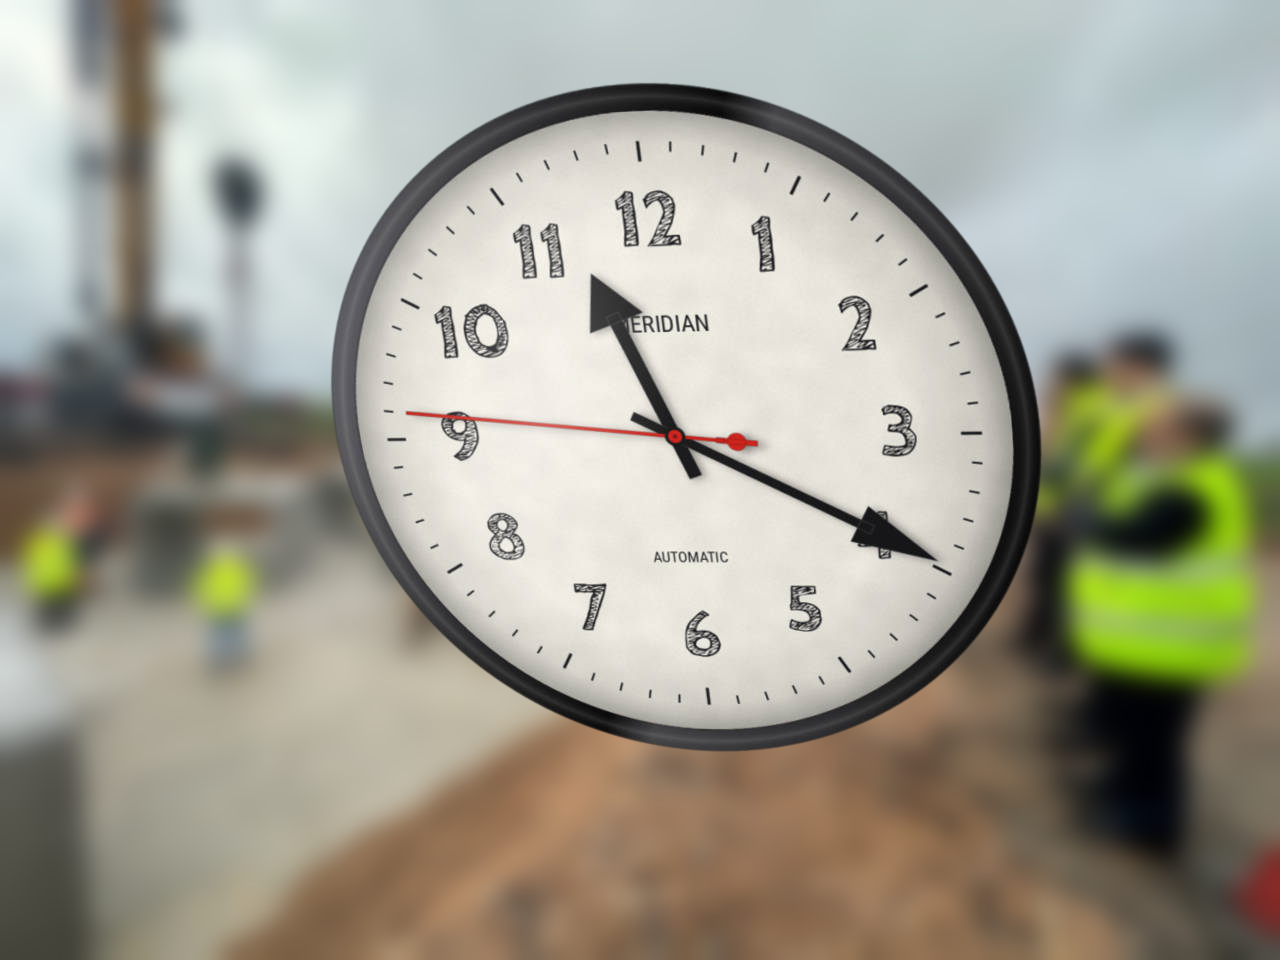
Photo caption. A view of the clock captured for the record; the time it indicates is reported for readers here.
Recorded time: 11:19:46
